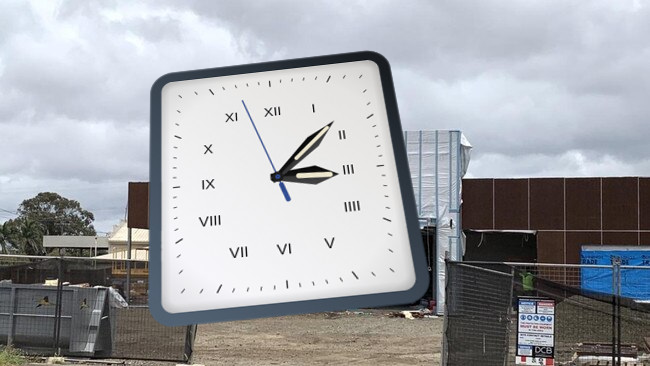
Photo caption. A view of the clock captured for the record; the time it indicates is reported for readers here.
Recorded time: 3:07:57
